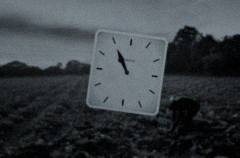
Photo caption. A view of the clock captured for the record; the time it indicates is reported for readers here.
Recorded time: 10:55
